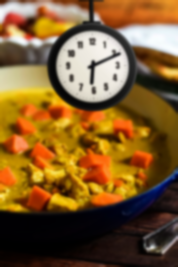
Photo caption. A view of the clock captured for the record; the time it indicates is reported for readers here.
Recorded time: 6:11
